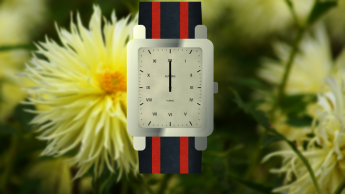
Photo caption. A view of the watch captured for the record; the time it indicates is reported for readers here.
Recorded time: 12:00
